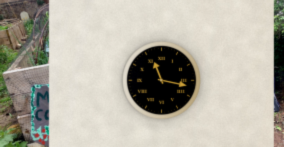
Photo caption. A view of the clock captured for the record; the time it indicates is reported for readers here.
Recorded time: 11:17
